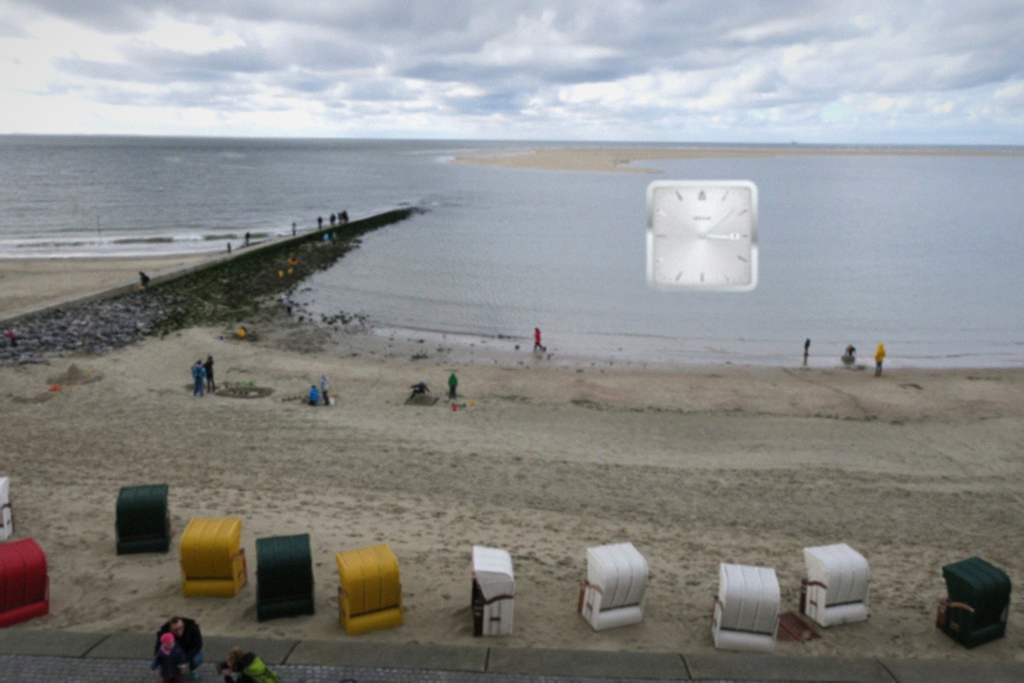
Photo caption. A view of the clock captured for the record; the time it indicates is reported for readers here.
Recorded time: 3:08
